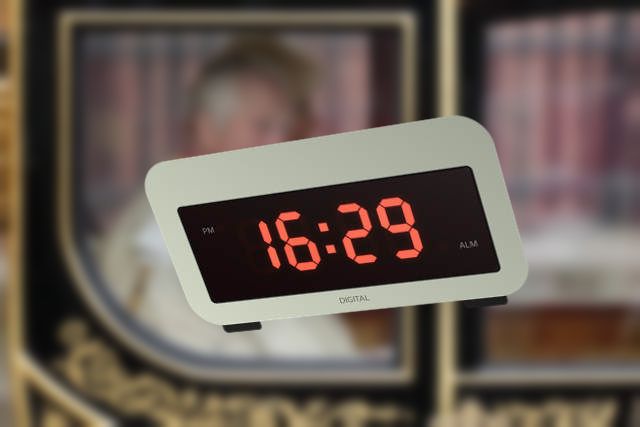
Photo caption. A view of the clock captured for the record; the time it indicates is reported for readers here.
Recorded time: 16:29
